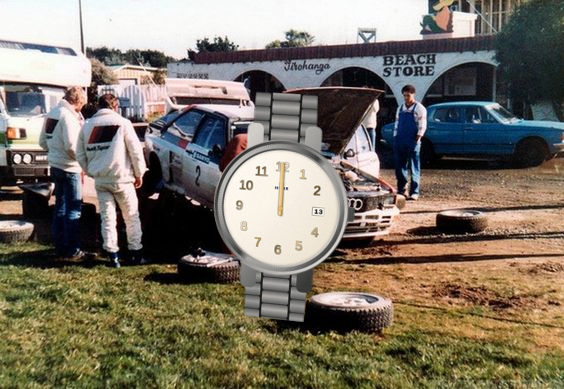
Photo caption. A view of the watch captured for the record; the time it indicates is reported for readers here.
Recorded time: 12:00
